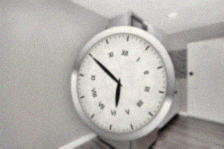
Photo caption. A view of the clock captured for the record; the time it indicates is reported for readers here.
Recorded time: 5:50
